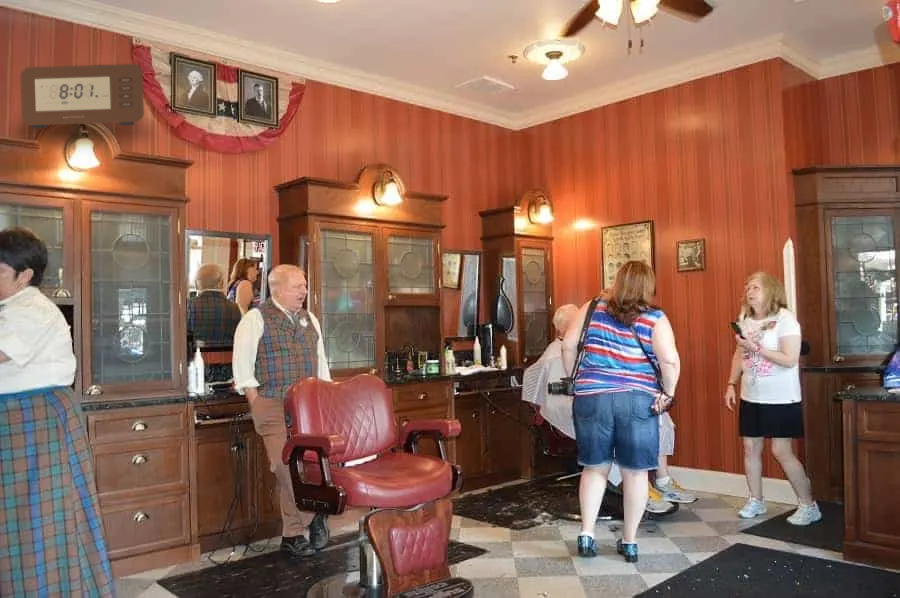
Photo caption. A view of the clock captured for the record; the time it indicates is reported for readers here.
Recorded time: 8:01
